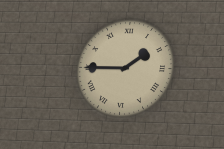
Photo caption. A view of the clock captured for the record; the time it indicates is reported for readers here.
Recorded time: 1:45
